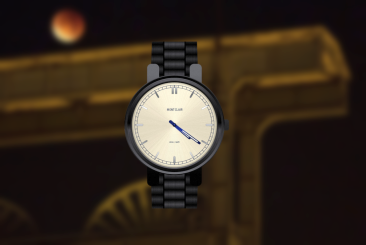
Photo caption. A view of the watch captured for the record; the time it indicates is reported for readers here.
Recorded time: 4:21
